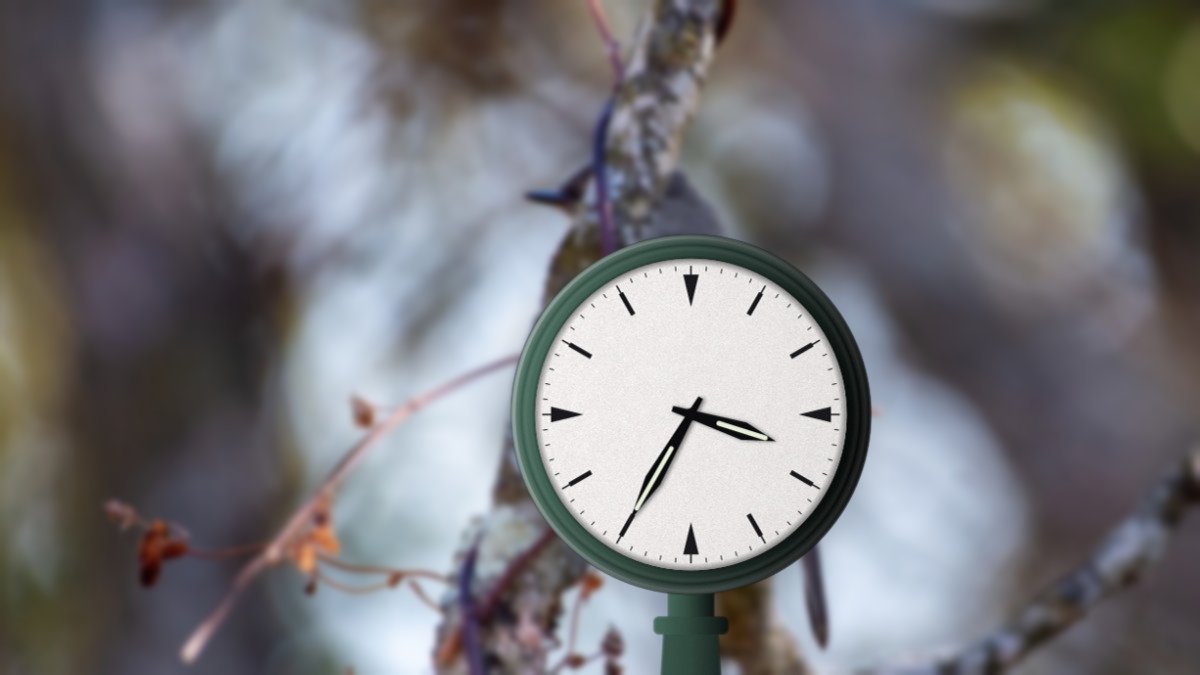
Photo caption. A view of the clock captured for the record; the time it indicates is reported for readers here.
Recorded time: 3:35
